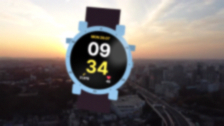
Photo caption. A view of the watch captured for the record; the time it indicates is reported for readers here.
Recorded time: 9:34
